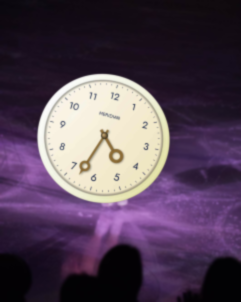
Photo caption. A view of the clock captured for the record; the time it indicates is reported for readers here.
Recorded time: 4:33
